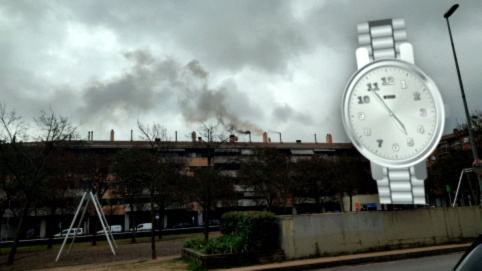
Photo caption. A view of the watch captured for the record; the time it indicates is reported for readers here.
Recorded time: 4:54
